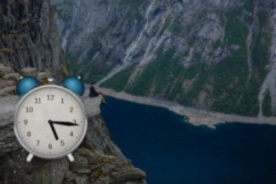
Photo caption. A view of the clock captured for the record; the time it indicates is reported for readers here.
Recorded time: 5:16
